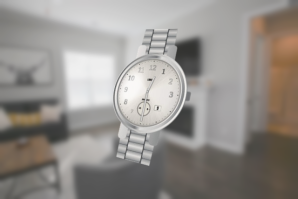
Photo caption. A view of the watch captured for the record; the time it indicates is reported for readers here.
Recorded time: 12:30
